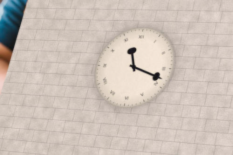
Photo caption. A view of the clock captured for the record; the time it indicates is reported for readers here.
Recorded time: 11:18
